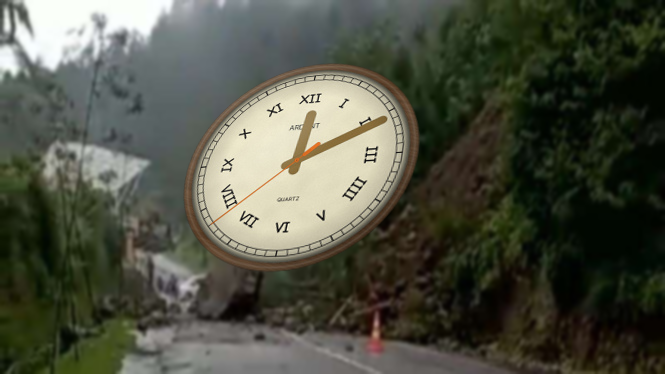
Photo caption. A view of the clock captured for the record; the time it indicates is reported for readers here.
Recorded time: 12:10:38
